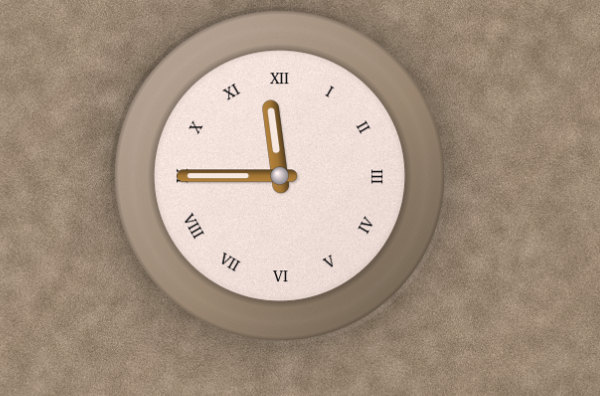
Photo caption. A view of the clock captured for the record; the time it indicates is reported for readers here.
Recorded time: 11:45
